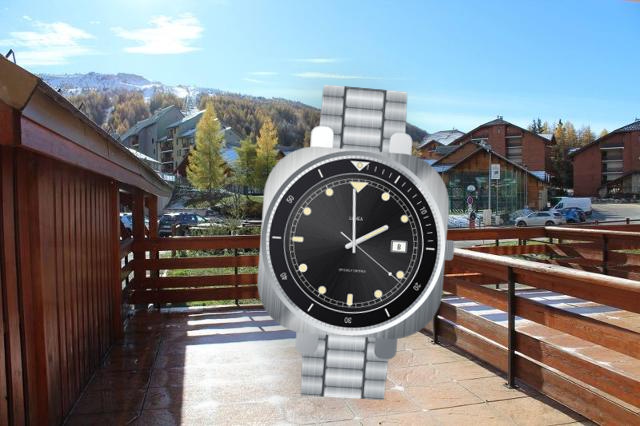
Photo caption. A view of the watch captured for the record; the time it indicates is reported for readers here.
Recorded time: 1:59:21
